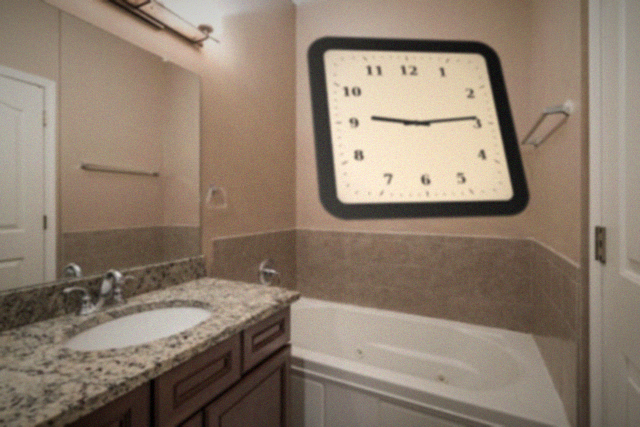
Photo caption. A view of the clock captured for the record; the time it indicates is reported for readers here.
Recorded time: 9:14
